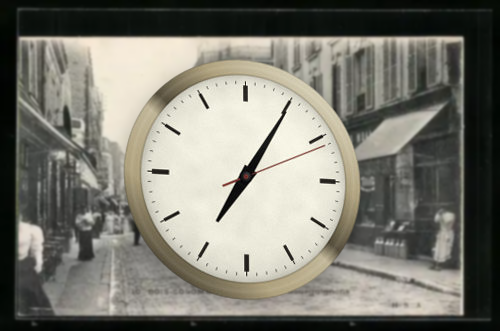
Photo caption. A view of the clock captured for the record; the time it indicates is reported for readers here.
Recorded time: 7:05:11
